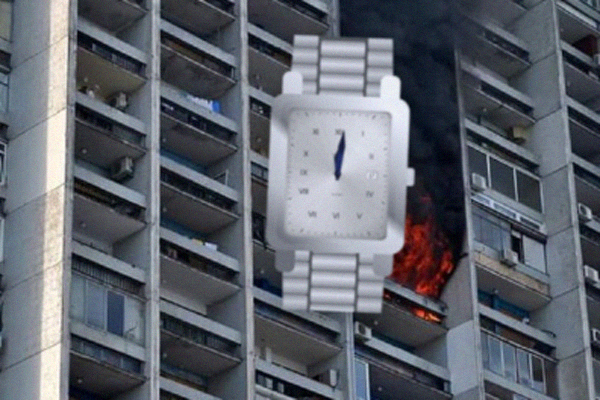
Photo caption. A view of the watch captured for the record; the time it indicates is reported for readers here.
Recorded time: 12:01
